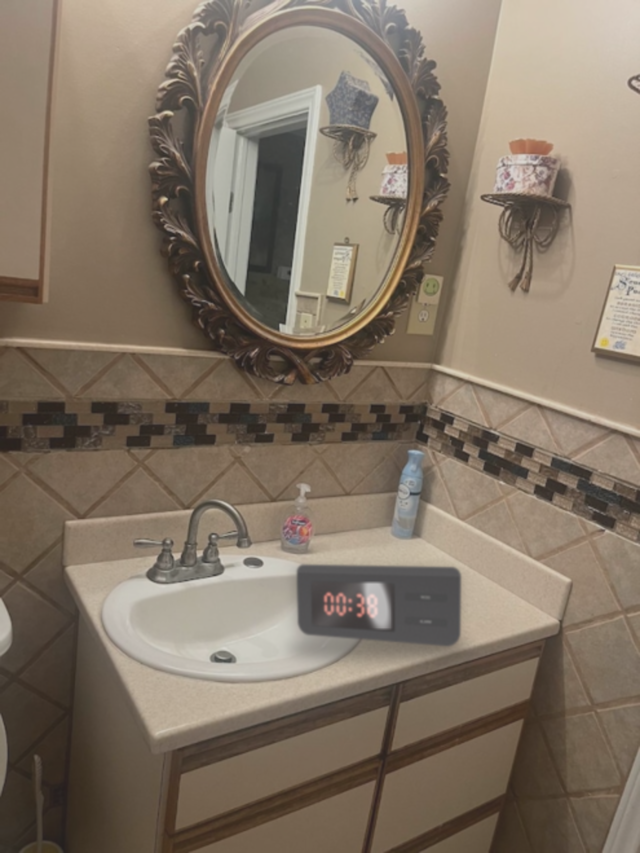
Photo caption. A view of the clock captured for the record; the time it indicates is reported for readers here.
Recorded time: 0:38
